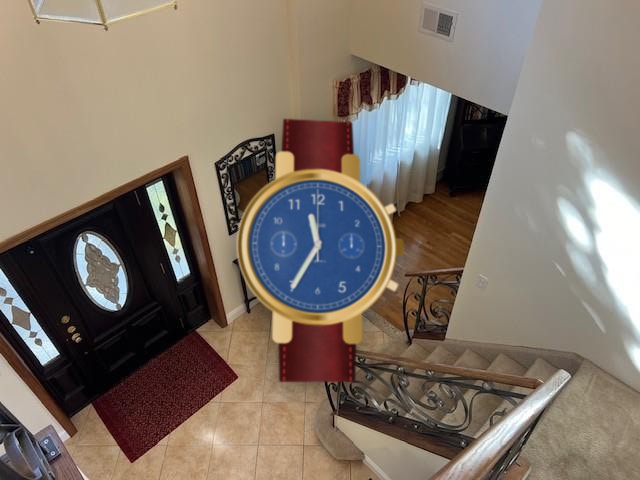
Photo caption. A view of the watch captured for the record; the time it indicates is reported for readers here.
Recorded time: 11:35
